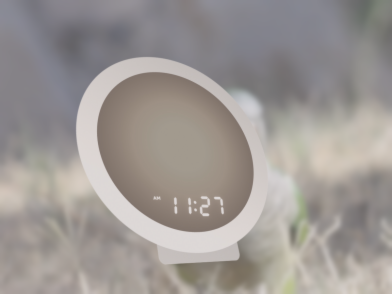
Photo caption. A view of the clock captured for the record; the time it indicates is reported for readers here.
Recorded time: 11:27
